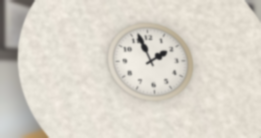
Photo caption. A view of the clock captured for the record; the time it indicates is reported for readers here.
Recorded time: 1:57
